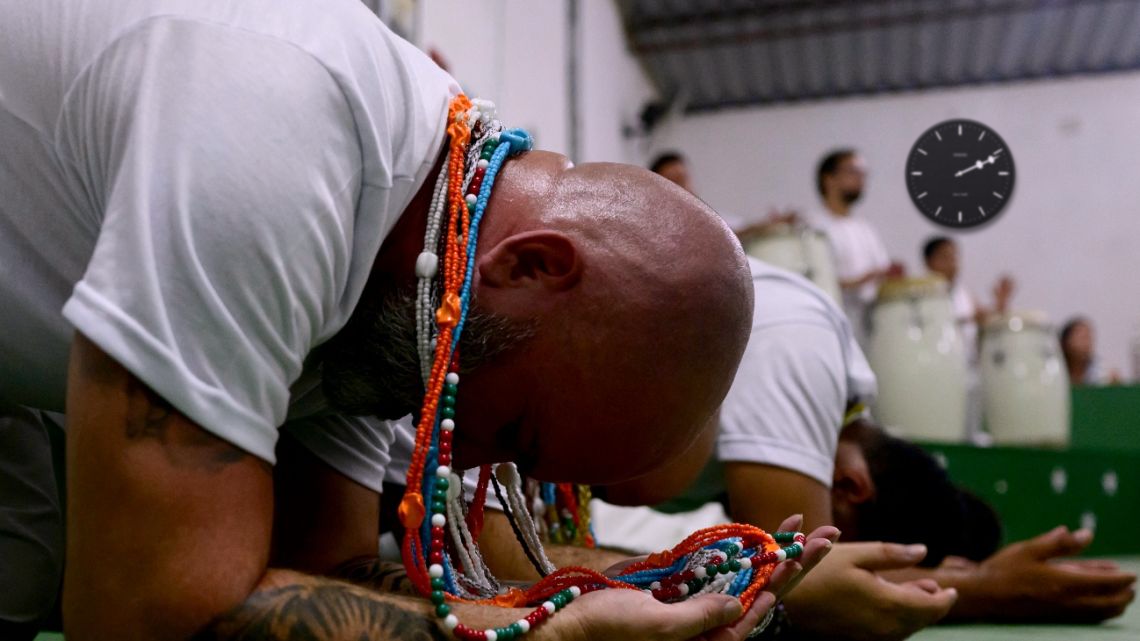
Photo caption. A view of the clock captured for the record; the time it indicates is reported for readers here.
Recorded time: 2:11
